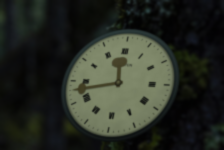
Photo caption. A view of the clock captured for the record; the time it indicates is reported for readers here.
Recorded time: 11:43
